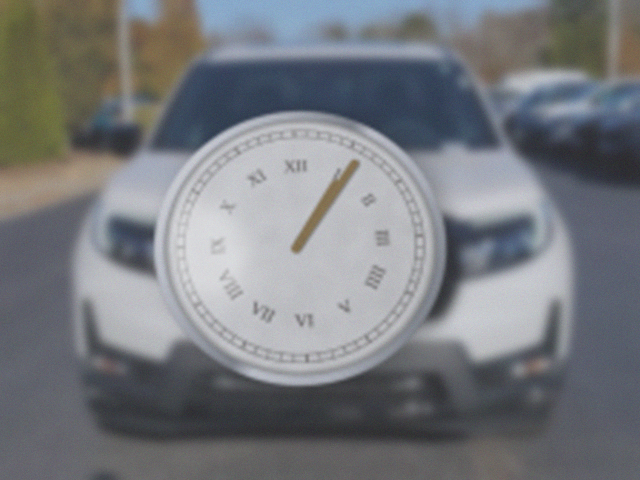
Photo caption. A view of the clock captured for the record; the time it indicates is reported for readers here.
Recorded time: 1:06
